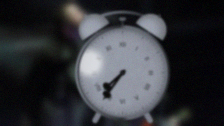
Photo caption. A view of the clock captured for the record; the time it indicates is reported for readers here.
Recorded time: 7:36
